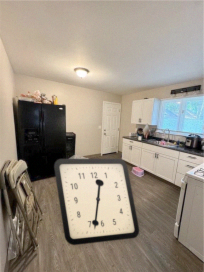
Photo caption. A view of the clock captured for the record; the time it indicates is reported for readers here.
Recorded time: 12:33
